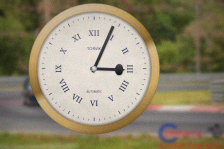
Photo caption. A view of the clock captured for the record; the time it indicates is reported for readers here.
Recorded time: 3:04
